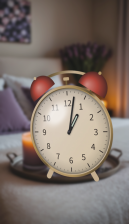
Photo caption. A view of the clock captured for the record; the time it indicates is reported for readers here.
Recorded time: 1:02
